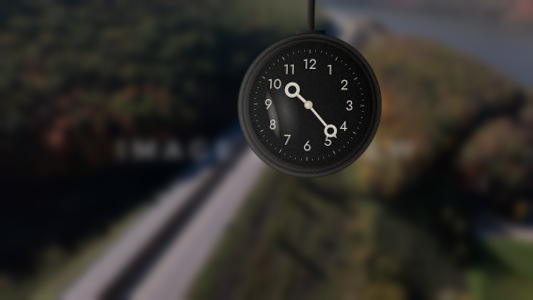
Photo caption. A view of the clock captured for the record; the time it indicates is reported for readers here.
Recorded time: 10:23
